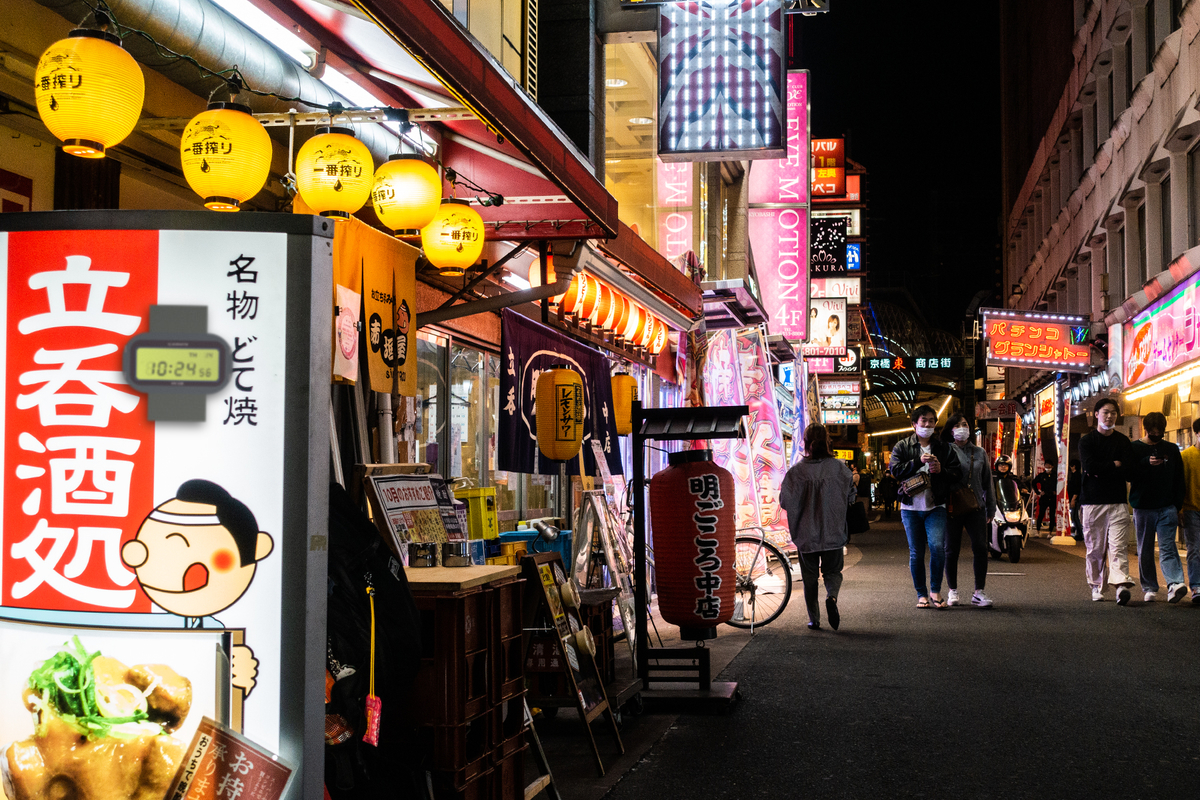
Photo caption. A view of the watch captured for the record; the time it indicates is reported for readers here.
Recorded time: 10:24
